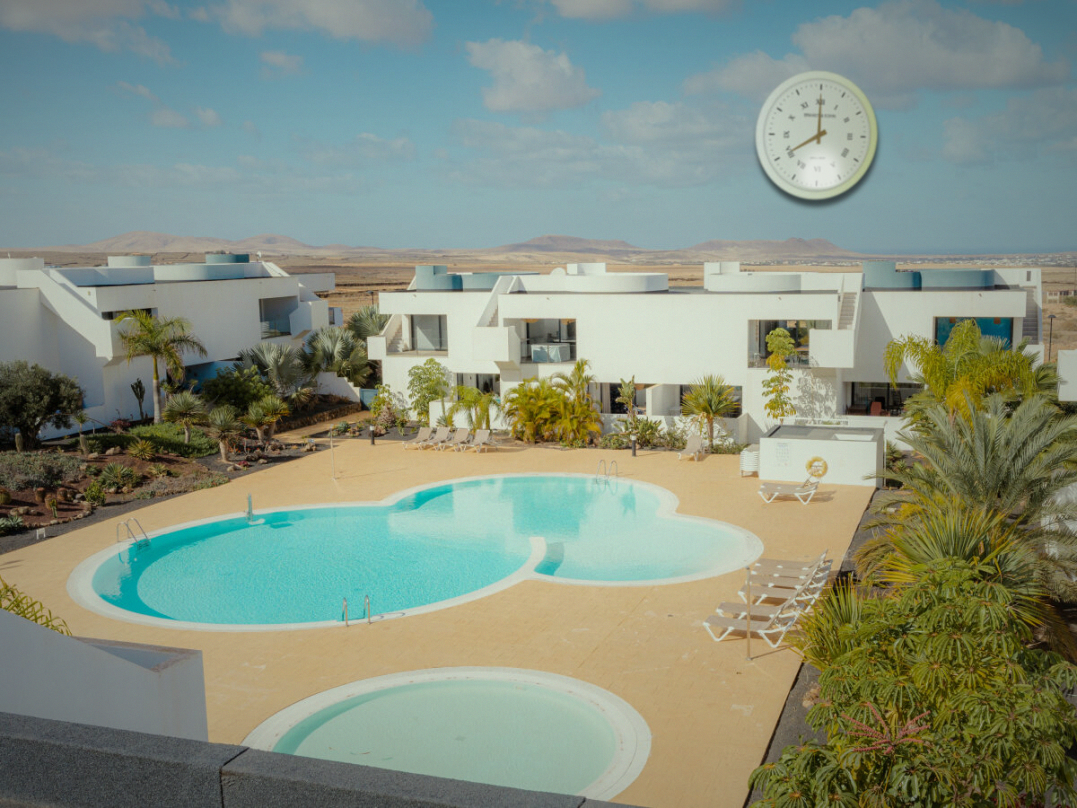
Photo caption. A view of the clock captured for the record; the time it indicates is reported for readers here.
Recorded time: 8:00
